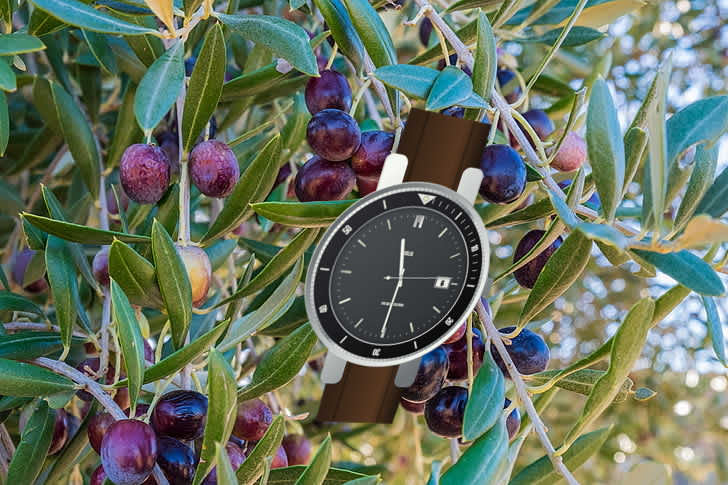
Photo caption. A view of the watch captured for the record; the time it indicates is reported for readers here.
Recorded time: 11:30:14
